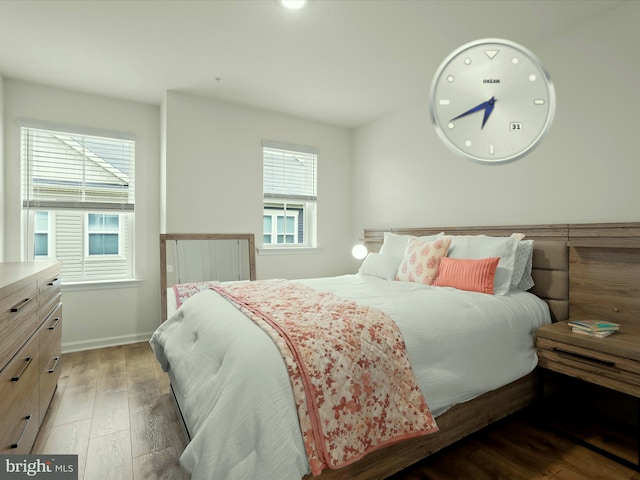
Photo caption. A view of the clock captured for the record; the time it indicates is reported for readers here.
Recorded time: 6:41
